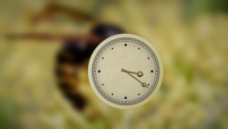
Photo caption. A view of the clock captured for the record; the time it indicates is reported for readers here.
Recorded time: 3:21
